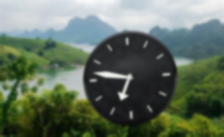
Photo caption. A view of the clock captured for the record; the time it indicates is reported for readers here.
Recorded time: 6:47
